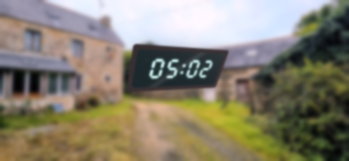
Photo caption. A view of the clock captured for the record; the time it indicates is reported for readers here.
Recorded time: 5:02
